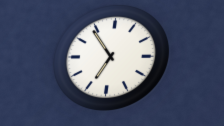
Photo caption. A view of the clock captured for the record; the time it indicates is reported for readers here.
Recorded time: 6:54
